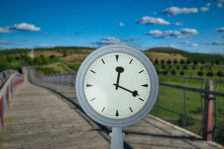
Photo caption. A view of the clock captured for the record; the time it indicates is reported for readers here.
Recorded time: 12:19
